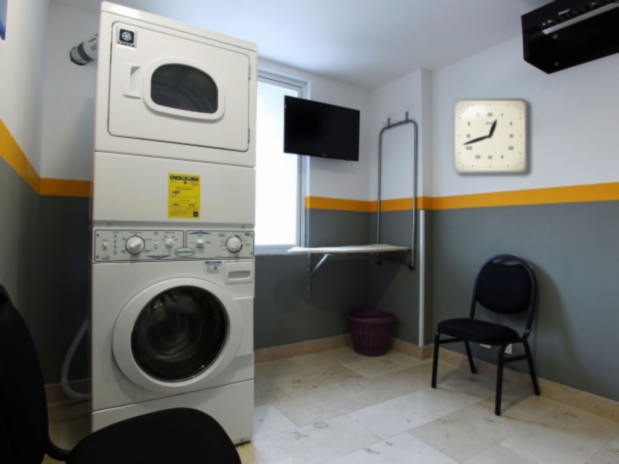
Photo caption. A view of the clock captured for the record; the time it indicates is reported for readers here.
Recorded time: 12:42
